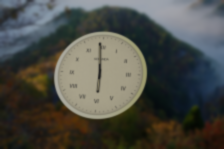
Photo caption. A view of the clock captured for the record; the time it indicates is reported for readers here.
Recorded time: 5:59
